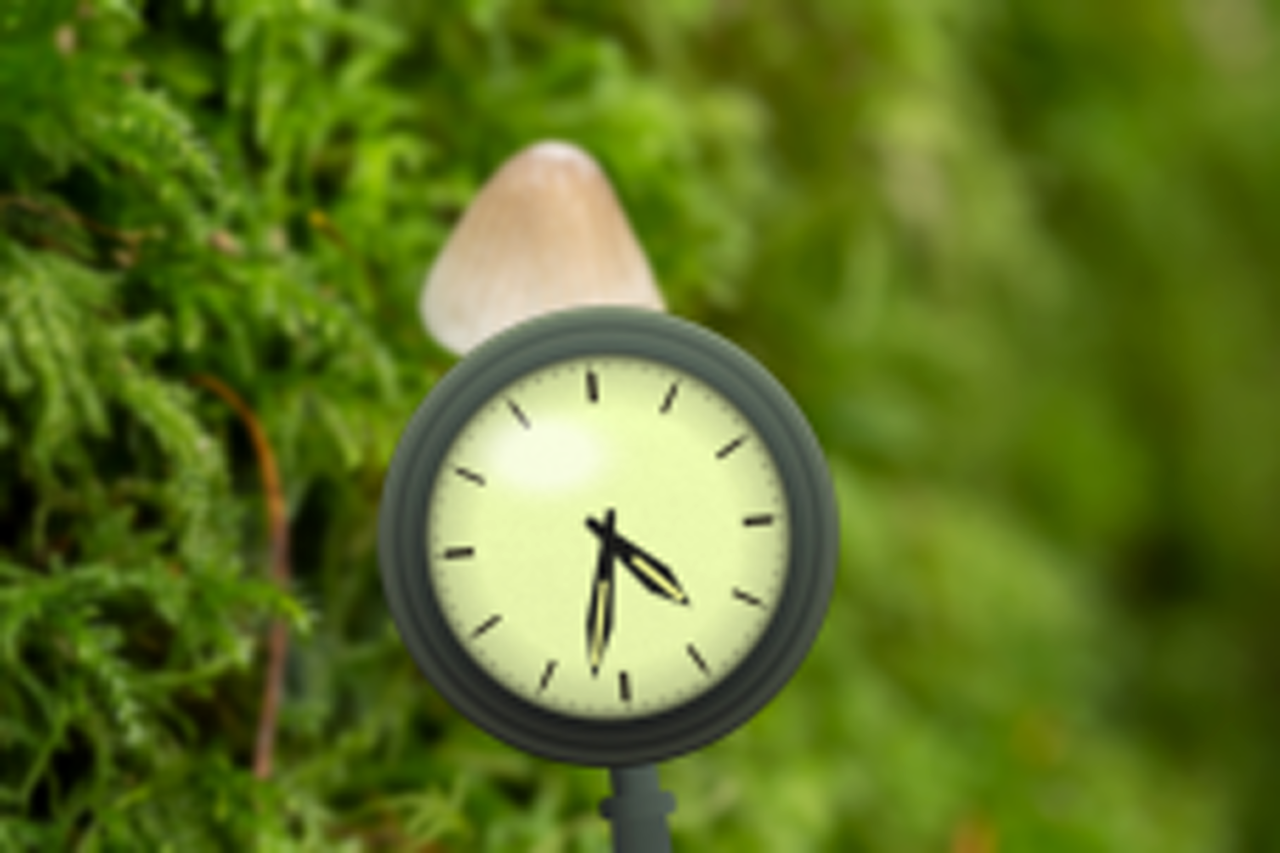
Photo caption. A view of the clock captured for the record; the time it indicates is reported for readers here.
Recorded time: 4:32
